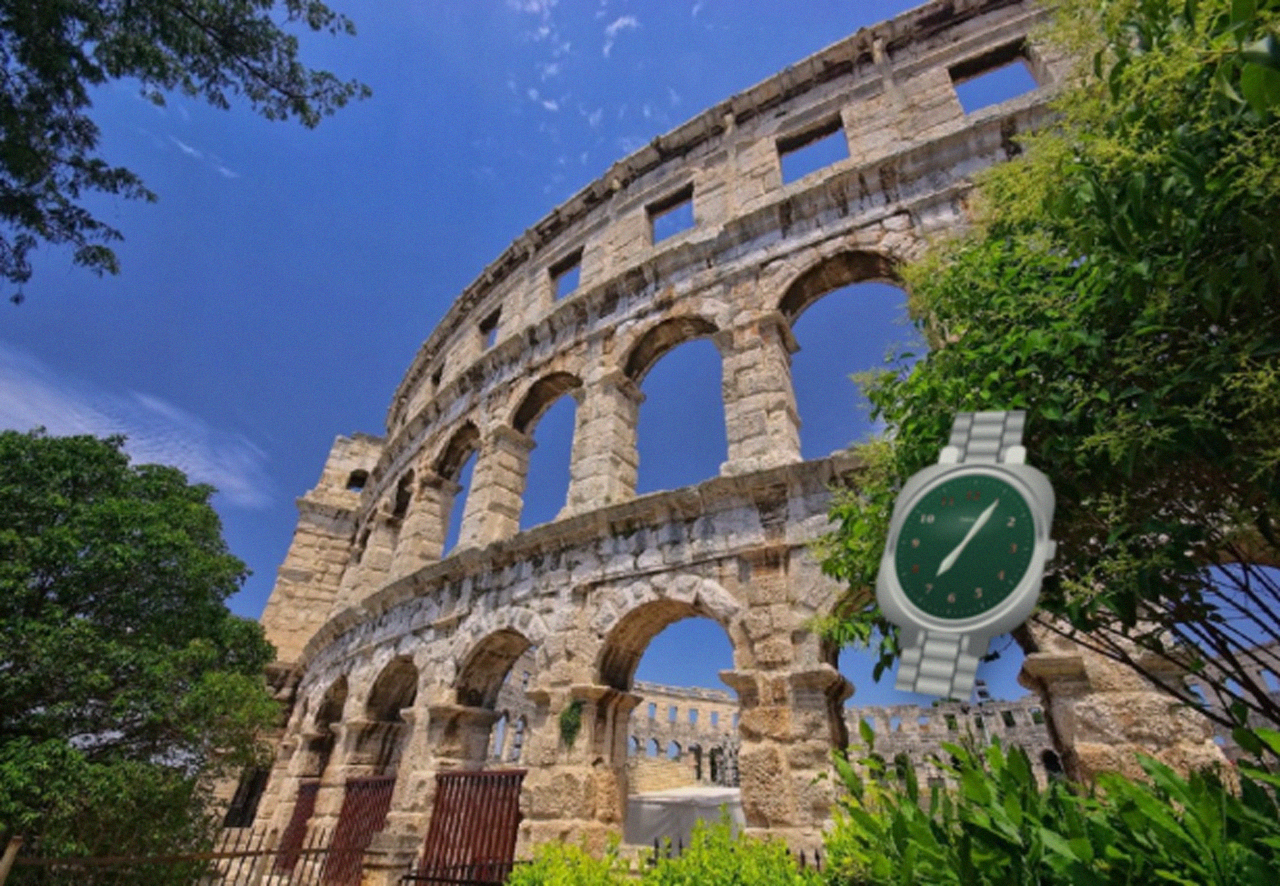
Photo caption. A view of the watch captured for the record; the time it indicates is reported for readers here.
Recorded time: 7:05
